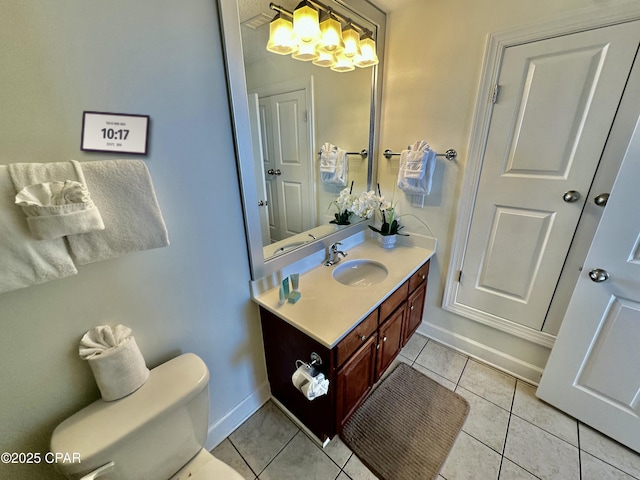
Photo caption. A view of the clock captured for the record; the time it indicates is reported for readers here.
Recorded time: 10:17
